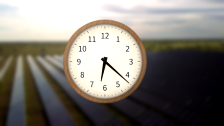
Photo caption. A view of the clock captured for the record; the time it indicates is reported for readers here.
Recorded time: 6:22
